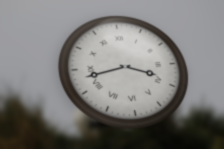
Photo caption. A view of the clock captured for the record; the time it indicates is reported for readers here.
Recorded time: 3:43
